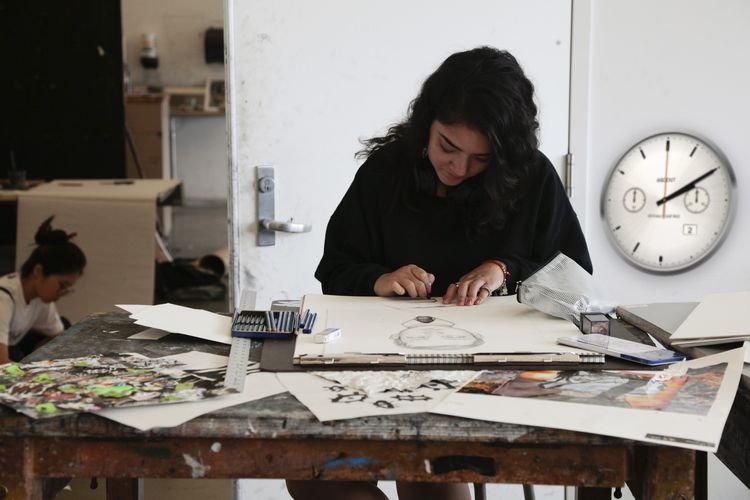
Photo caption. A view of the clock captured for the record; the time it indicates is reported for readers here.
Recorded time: 2:10
